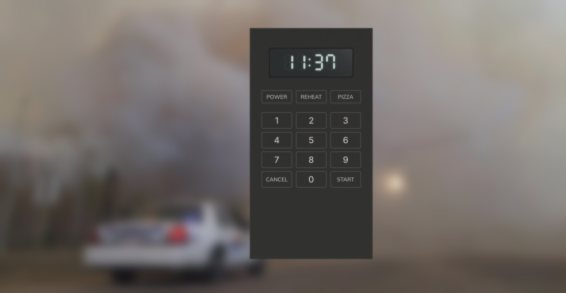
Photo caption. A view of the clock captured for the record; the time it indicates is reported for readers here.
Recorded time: 11:37
